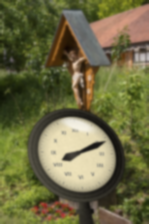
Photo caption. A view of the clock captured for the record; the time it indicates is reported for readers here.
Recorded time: 8:11
